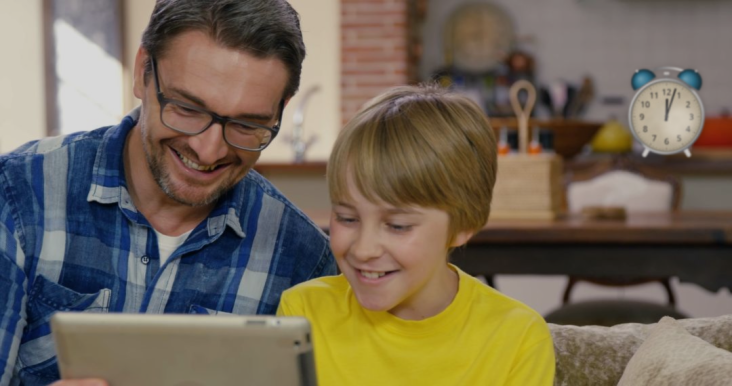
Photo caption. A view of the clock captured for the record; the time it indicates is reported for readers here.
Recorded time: 12:03
